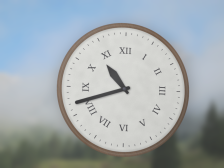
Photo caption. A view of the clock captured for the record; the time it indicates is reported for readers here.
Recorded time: 10:42
